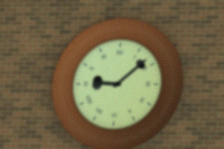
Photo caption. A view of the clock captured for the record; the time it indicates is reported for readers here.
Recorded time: 9:08
